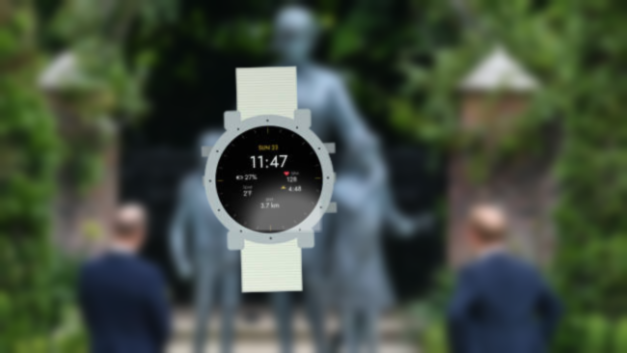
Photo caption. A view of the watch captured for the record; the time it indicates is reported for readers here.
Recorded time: 11:47
